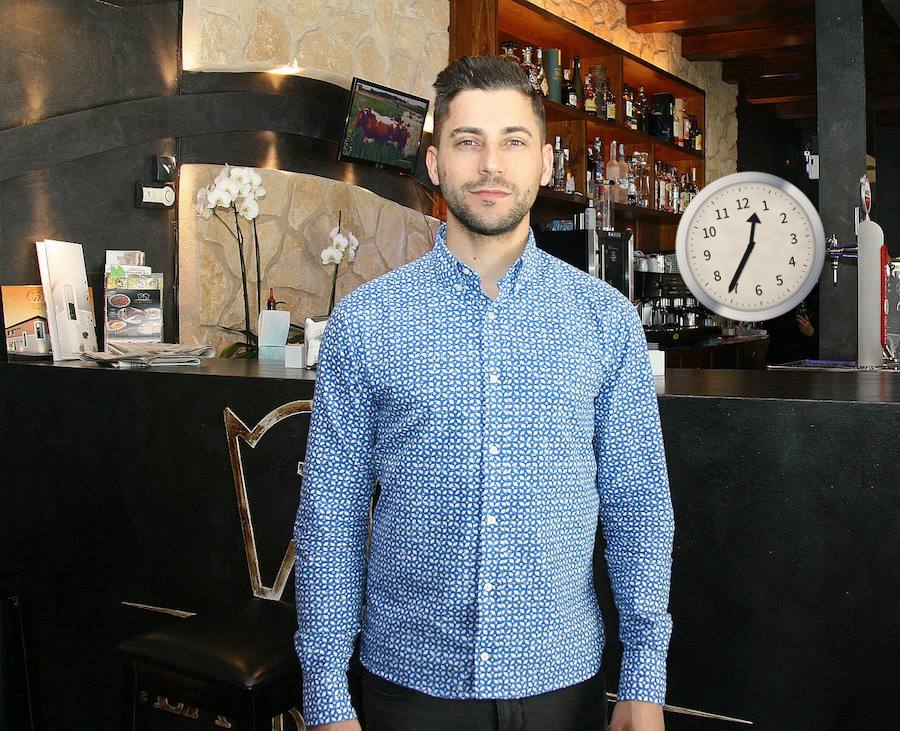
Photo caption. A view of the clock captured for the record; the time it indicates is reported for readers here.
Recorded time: 12:36
